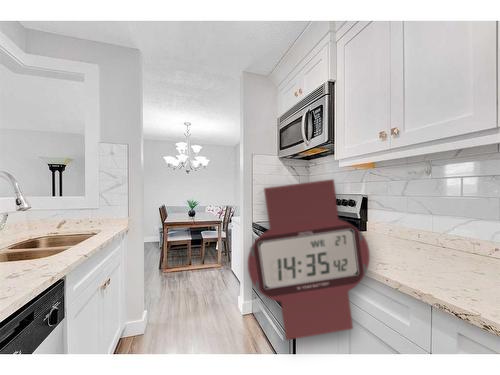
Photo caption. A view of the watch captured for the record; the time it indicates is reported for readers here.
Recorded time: 14:35:42
